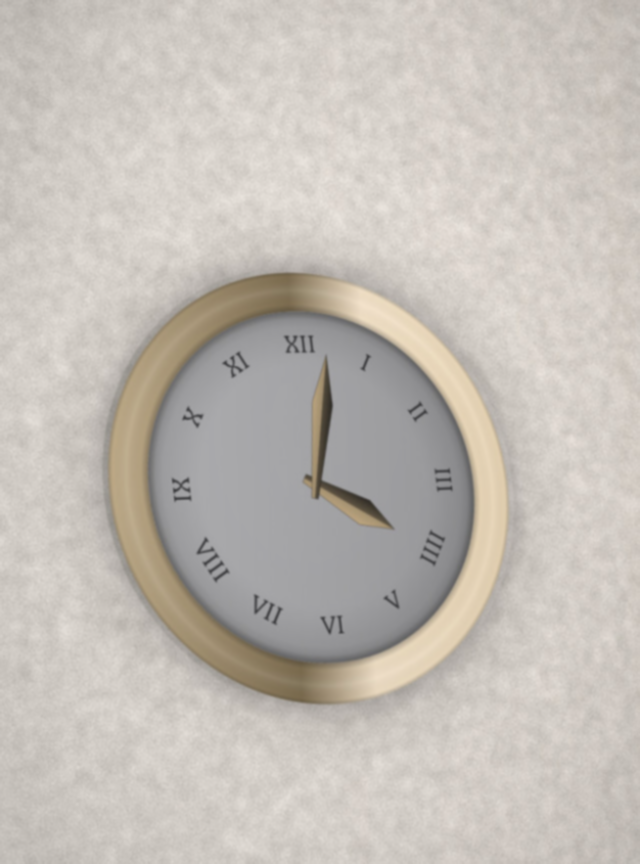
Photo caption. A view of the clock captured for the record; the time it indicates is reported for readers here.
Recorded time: 4:02
